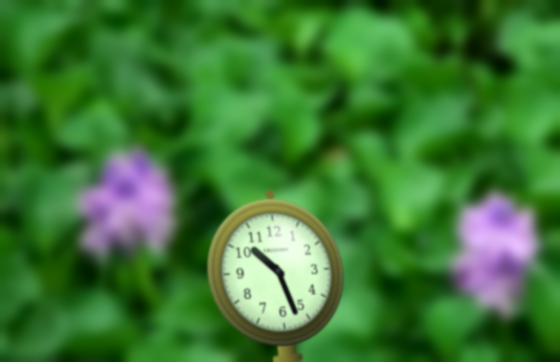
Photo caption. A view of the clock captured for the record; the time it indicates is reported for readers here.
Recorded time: 10:27
